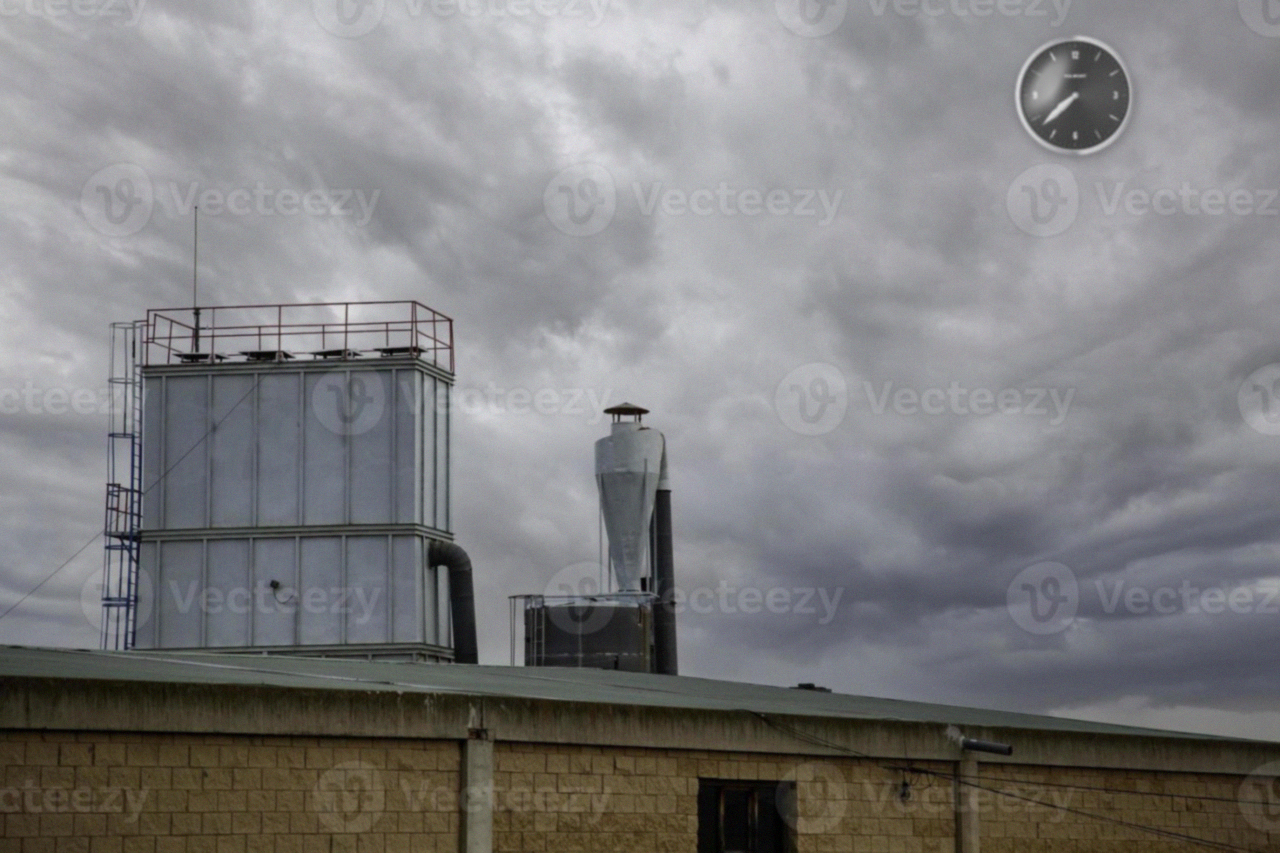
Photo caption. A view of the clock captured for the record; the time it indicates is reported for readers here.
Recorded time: 7:38
